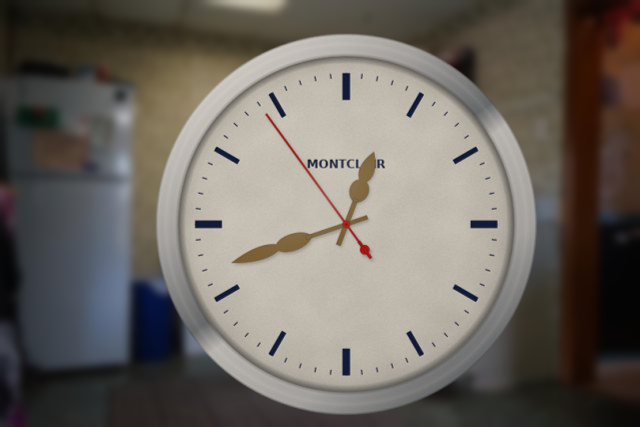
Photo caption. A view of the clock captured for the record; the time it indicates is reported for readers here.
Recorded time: 12:41:54
